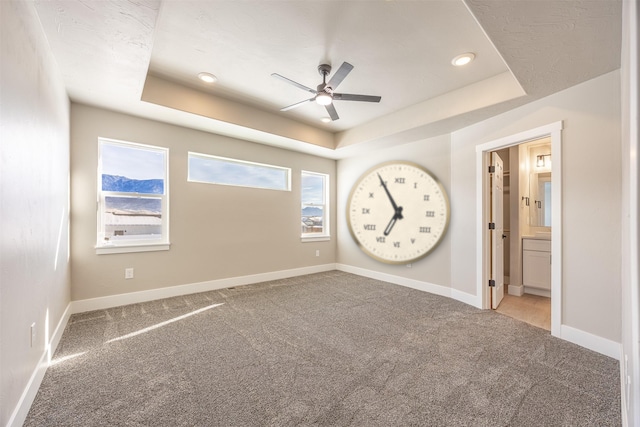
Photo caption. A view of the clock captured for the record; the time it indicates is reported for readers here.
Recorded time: 6:55
